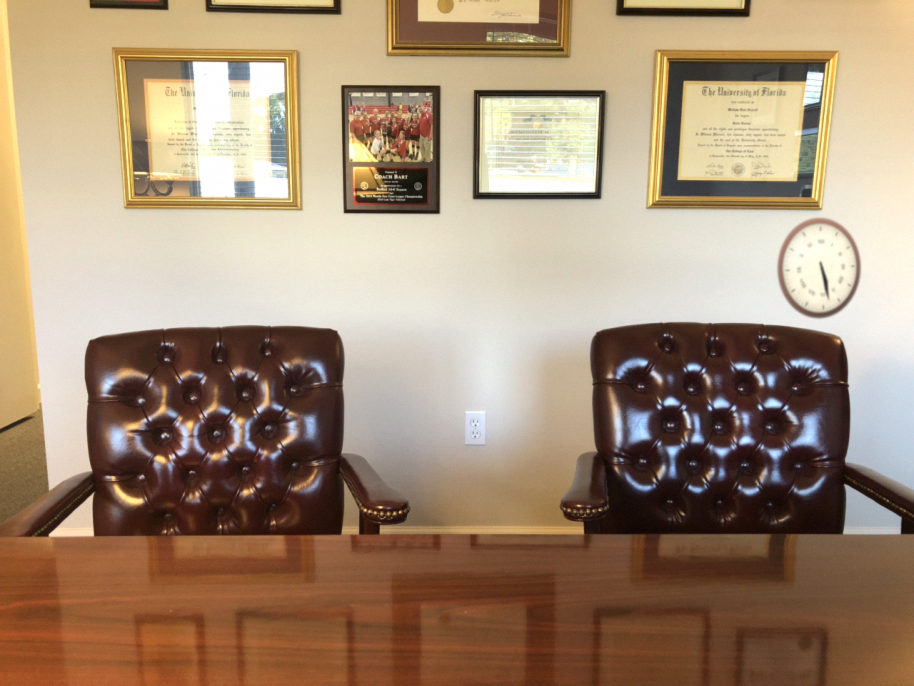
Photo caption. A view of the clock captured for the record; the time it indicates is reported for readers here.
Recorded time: 5:28
